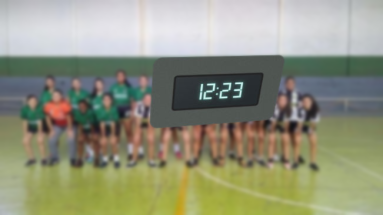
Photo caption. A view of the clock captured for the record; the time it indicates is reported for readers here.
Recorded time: 12:23
